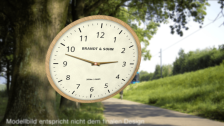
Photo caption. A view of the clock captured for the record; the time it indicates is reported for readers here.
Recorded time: 2:48
